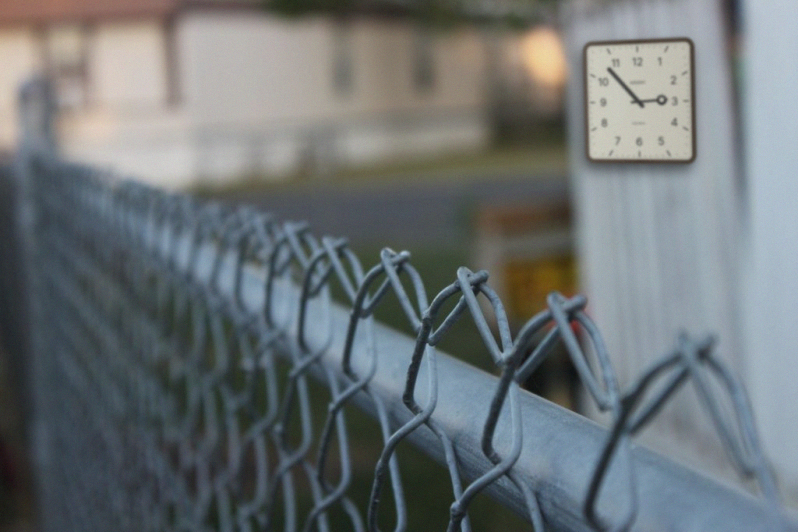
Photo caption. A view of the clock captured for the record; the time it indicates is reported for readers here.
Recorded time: 2:53
